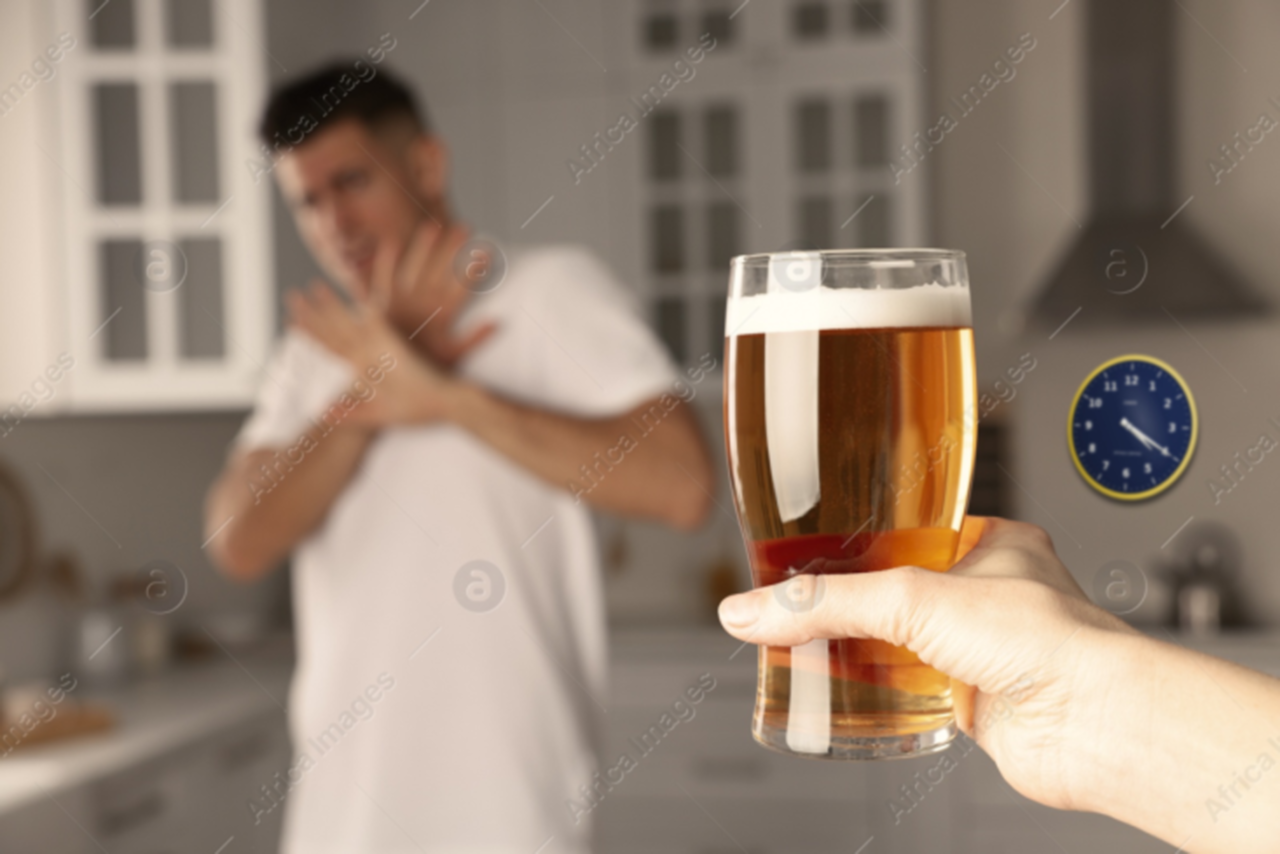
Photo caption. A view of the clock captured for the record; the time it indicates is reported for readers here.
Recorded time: 4:20
